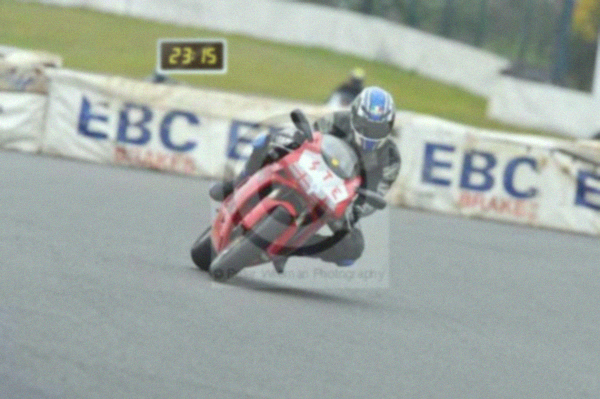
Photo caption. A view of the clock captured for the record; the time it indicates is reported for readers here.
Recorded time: 23:15
